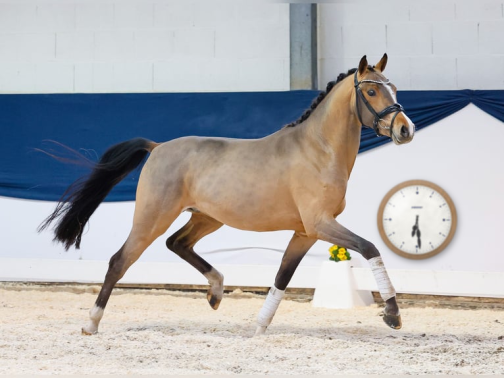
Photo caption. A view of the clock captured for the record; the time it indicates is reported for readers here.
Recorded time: 6:29
